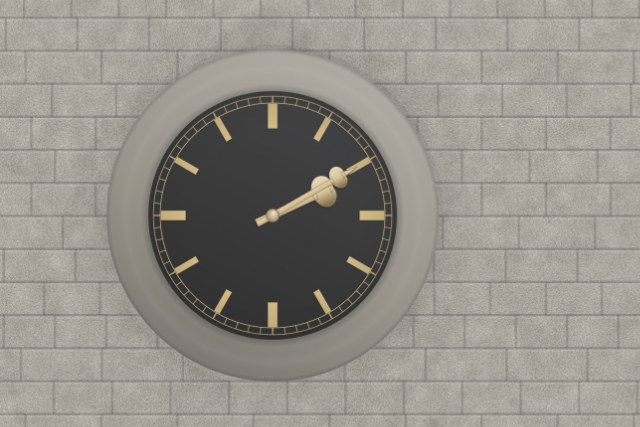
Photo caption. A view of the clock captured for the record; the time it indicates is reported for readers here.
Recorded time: 2:10
